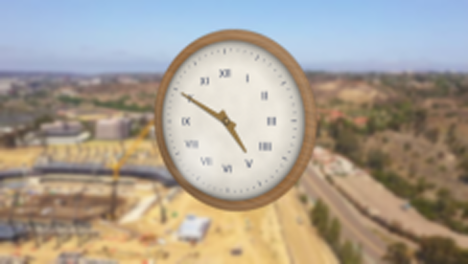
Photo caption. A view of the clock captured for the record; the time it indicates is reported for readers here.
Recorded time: 4:50
